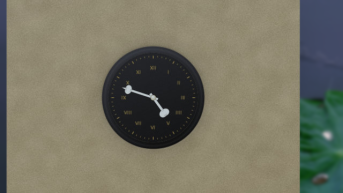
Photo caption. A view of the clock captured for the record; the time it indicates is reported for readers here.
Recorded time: 4:48
